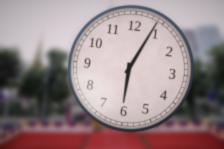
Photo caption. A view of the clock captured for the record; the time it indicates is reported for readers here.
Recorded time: 6:04
